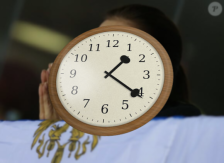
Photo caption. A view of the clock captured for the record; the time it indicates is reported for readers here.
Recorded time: 1:21
